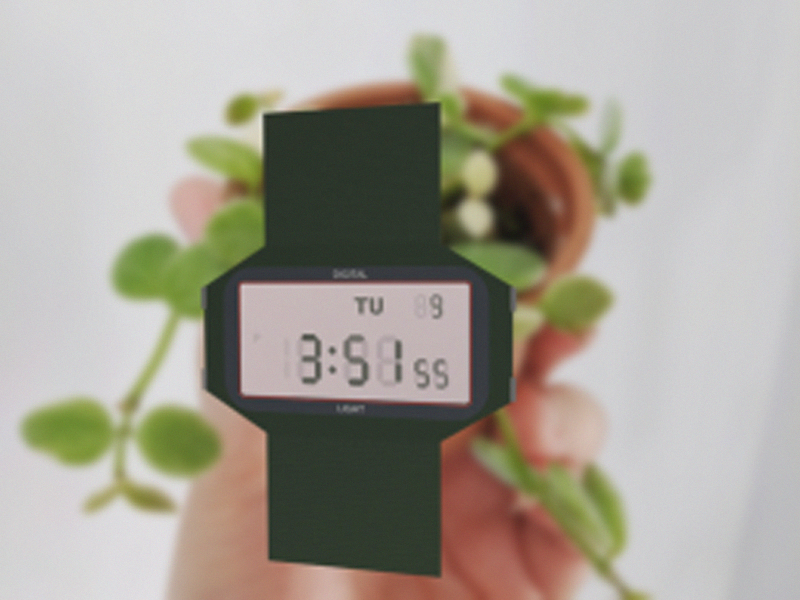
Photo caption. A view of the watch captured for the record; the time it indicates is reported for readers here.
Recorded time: 3:51:55
